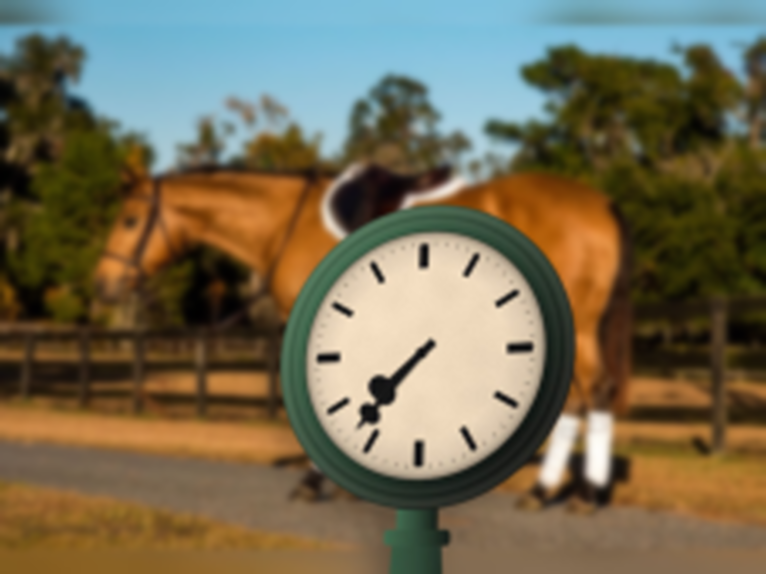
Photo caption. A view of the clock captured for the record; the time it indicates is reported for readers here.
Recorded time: 7:37
